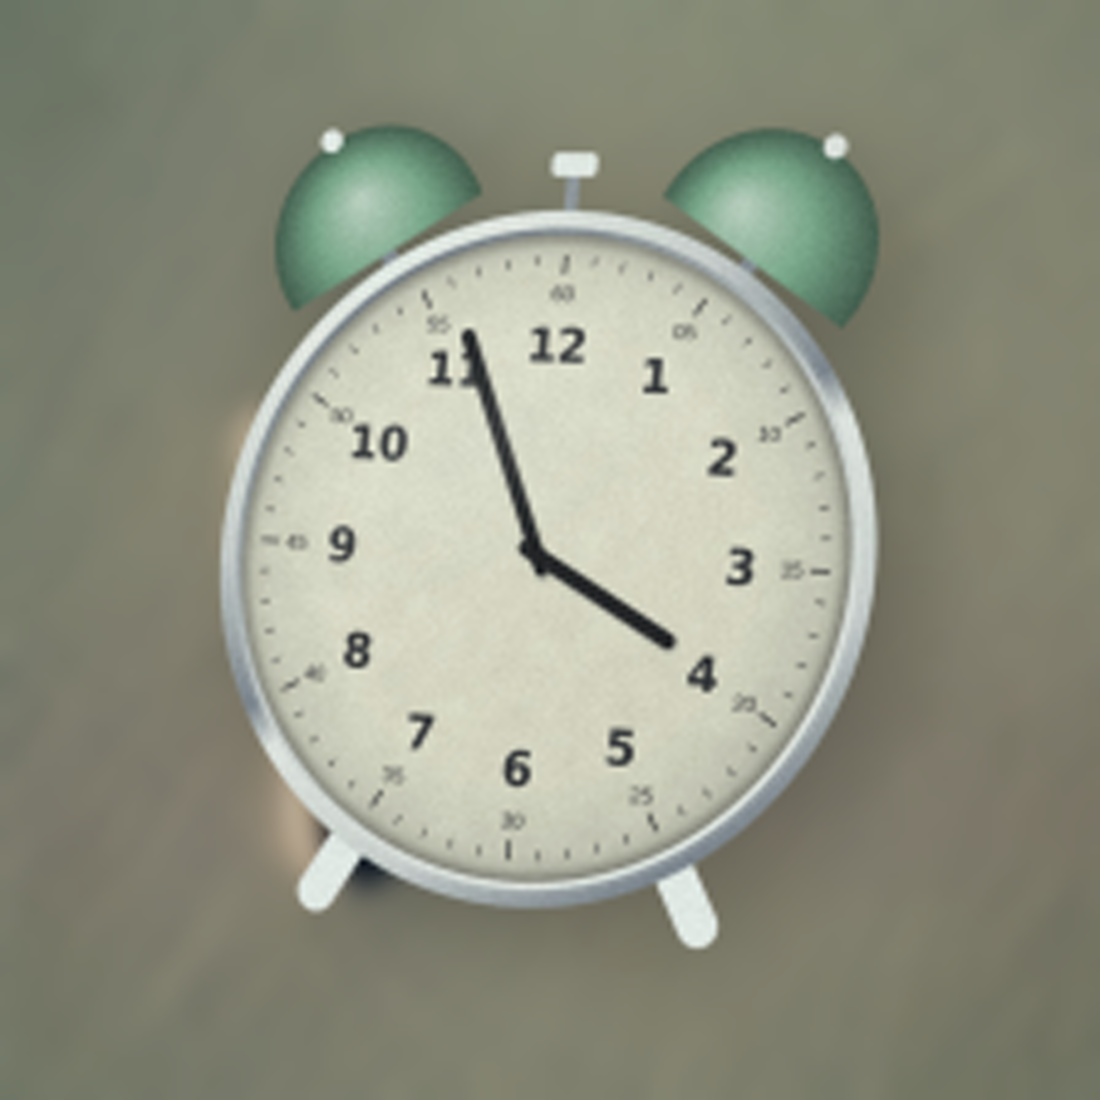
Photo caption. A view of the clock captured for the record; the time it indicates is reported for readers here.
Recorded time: 3:56
